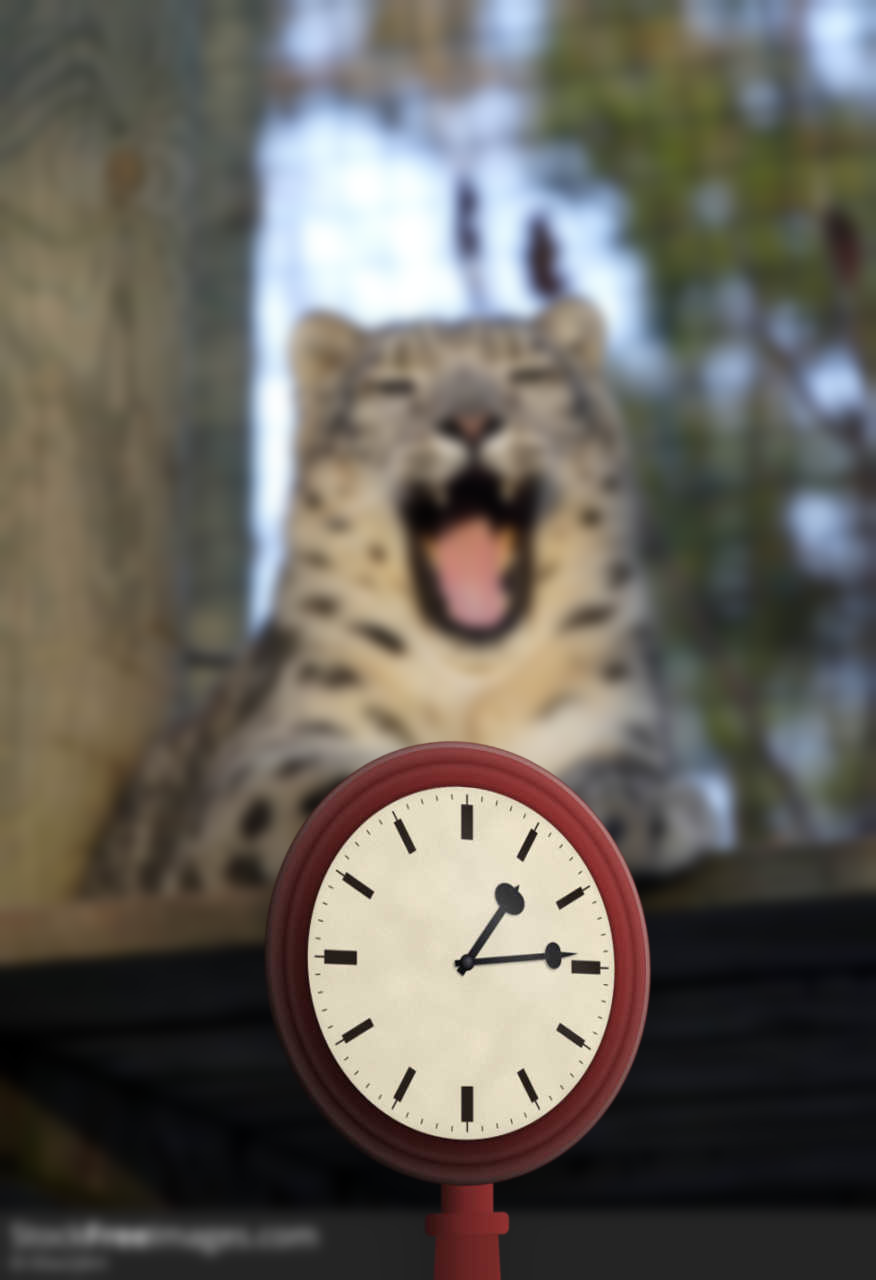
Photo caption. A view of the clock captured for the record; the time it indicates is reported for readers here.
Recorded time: 1:14
